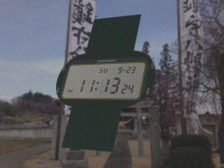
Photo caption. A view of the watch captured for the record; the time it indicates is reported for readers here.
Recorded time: 11:13:24
